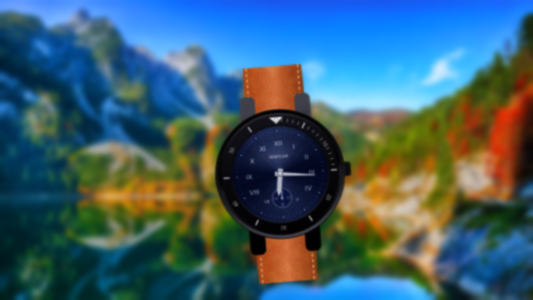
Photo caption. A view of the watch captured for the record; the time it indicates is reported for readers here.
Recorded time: 6:16
